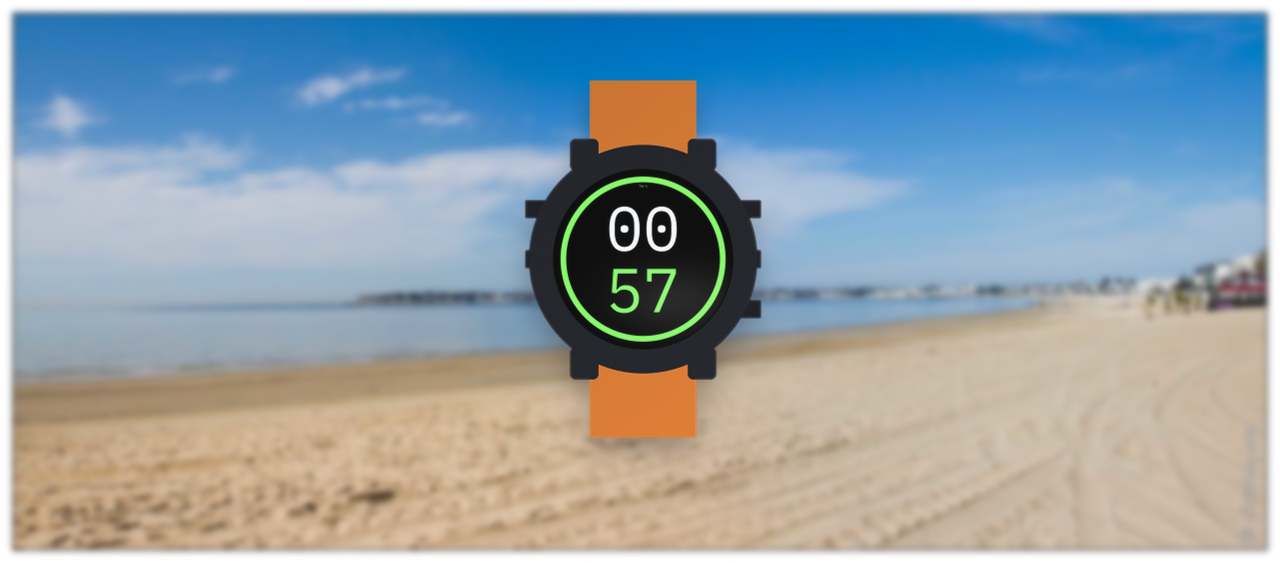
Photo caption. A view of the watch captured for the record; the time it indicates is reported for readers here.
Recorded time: 0:57
